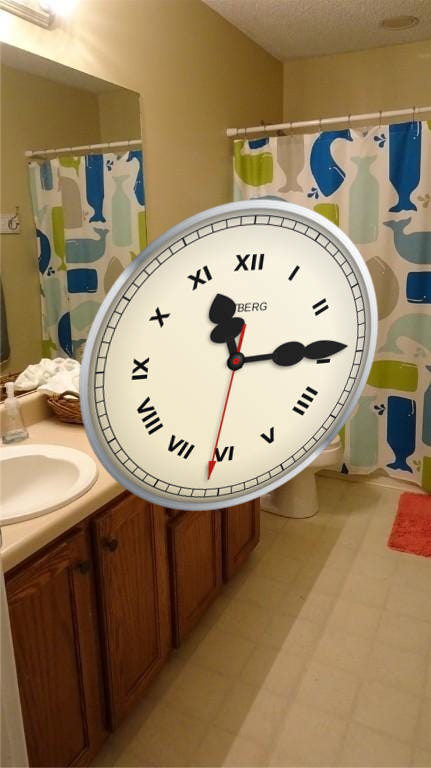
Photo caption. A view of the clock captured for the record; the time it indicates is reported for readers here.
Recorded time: 11:14:31
